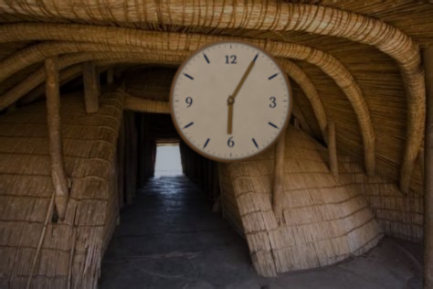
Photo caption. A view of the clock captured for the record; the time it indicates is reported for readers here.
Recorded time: 6:05
